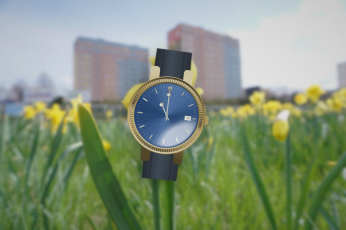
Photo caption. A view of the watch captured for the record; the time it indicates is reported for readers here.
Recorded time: 11:00
